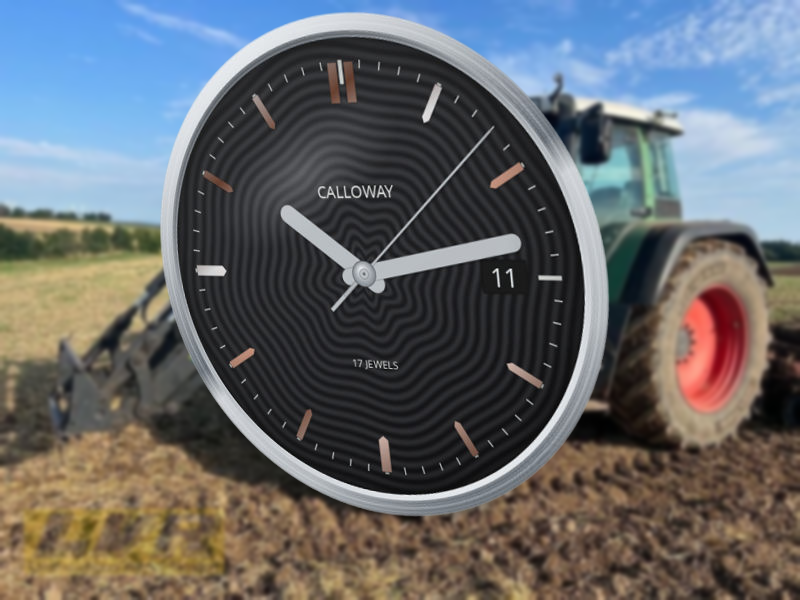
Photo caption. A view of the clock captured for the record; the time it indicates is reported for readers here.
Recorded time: 10:13:08
